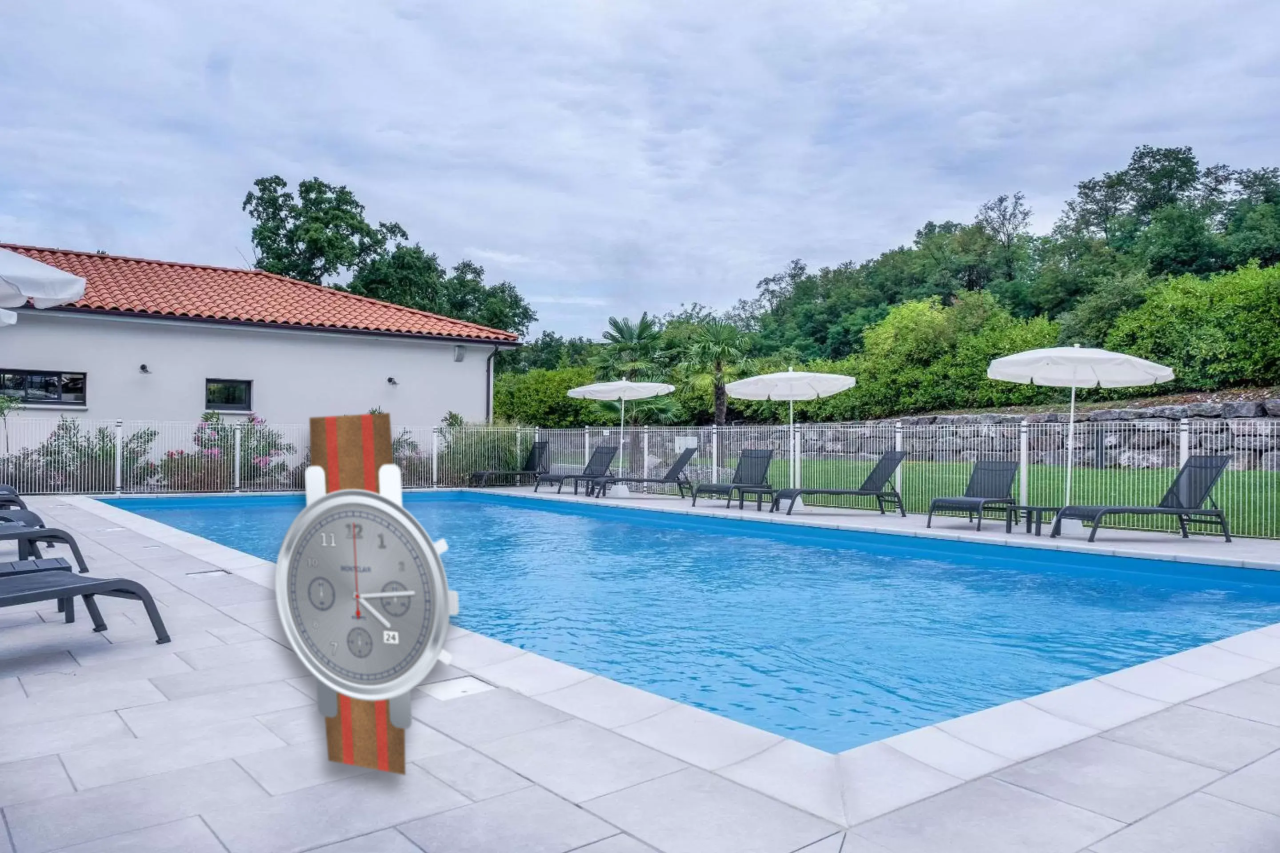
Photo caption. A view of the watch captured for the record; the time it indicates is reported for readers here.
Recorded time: 4:14
